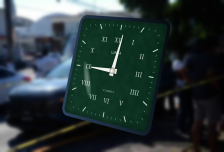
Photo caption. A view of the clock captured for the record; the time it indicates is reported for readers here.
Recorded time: 9:01
